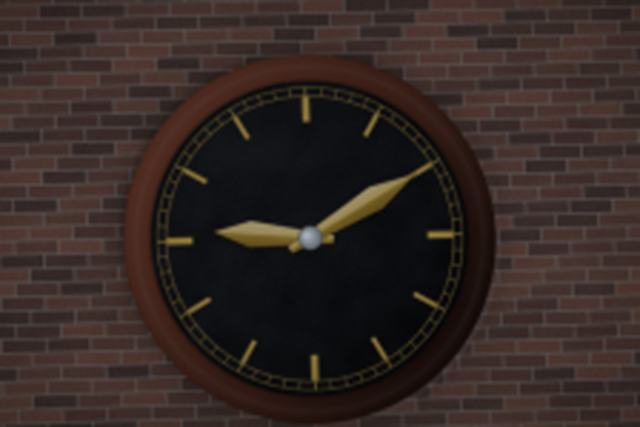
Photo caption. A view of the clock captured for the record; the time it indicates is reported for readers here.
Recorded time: 9:10
